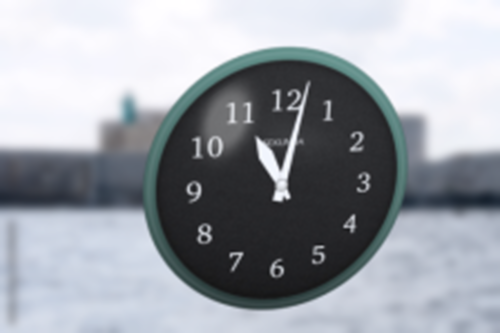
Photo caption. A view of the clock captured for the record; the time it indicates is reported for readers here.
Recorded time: 11:02
